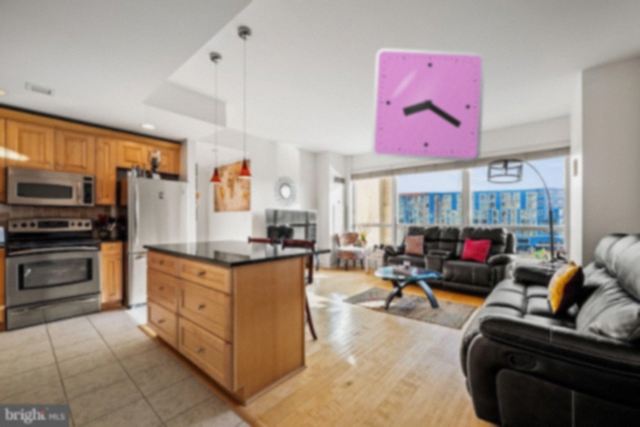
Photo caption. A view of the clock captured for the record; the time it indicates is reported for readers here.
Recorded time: 8:20
